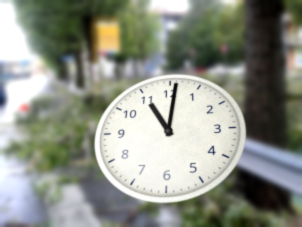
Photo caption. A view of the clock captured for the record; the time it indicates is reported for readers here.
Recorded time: 11:01
